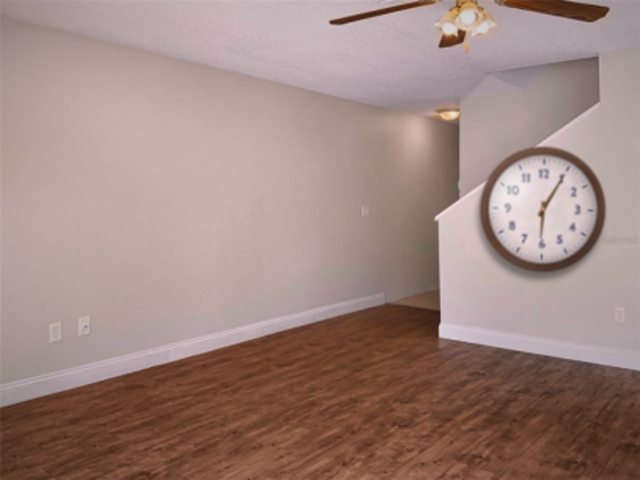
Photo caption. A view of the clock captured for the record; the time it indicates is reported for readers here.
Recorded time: 6:05
